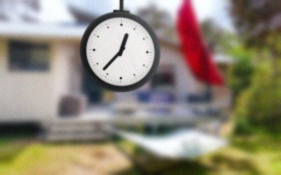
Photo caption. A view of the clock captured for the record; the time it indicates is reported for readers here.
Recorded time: 12:37
